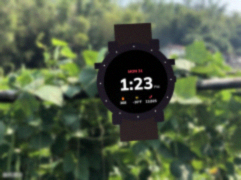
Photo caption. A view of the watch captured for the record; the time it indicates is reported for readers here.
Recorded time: 1:23
